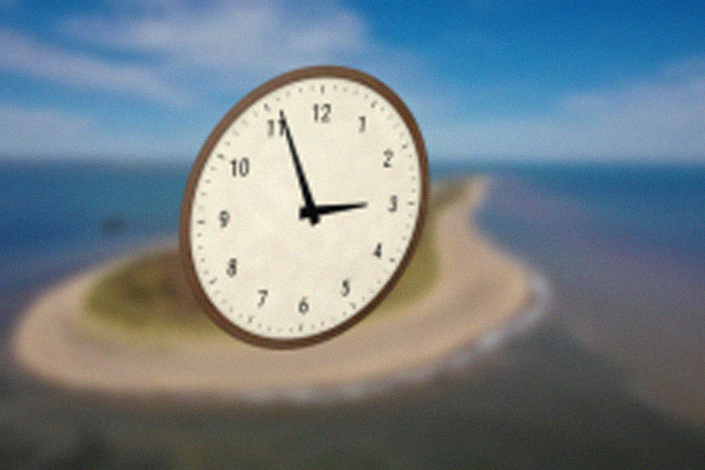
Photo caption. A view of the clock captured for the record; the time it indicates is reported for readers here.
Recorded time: 2:56
